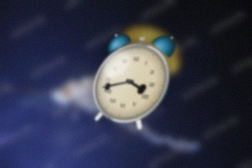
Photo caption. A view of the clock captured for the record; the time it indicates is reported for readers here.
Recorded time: 3:42
